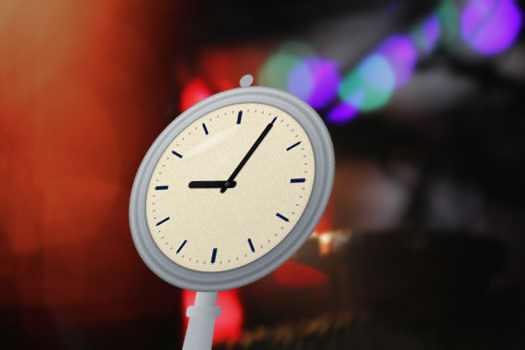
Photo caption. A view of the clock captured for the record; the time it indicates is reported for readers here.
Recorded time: 9:05
